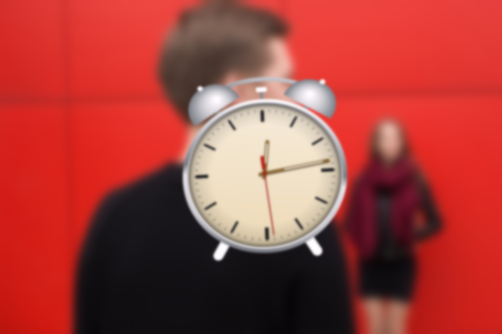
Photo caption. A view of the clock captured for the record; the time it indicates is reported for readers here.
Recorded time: 12:13:29
